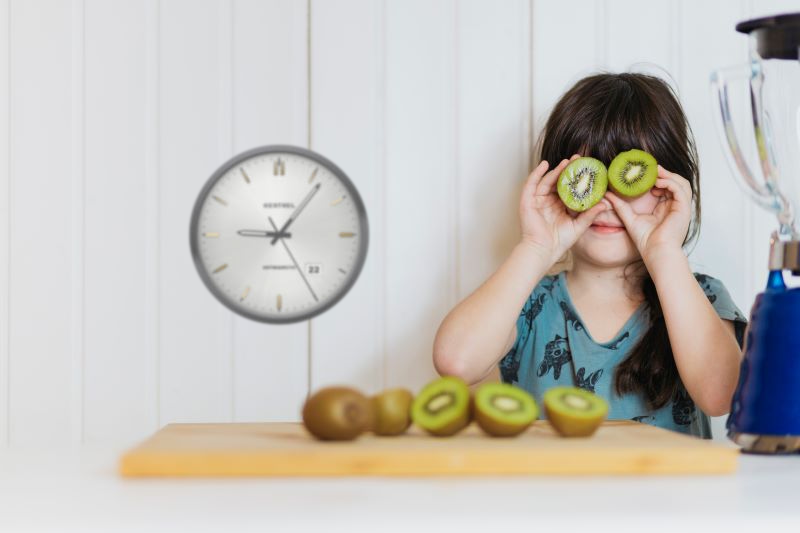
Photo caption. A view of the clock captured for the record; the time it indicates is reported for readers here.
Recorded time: 9:06:25
